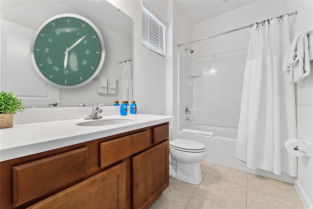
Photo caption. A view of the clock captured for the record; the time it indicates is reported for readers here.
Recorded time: 6:08
